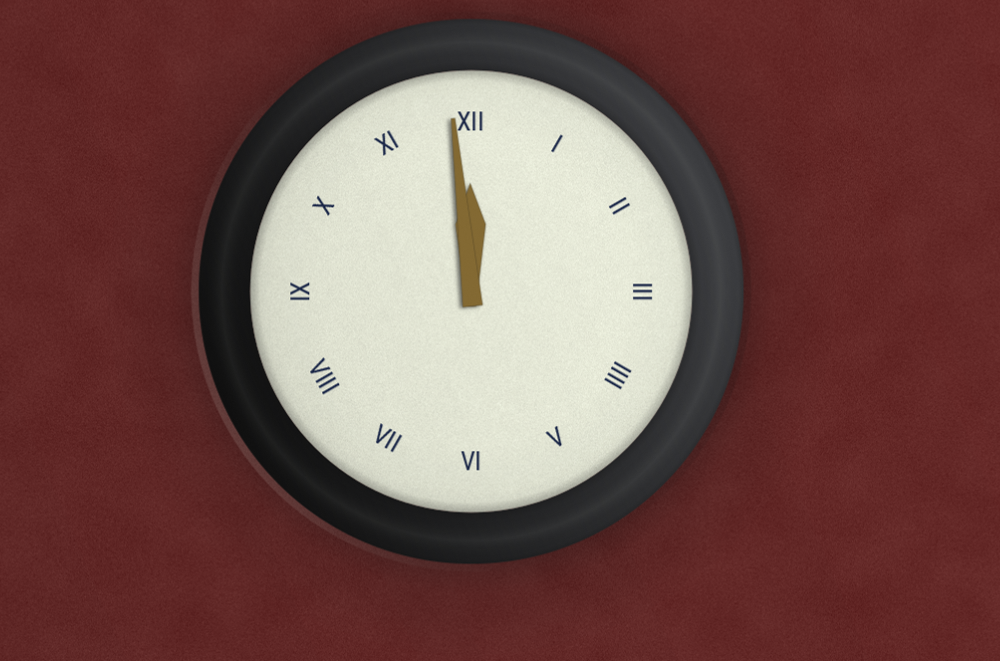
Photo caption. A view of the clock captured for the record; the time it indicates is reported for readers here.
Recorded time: 11:59
